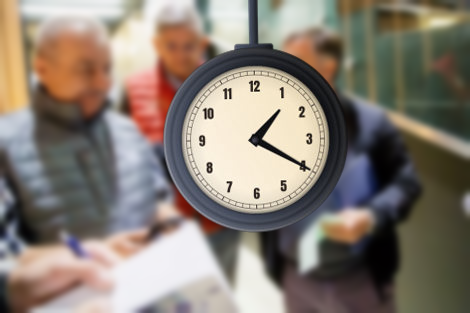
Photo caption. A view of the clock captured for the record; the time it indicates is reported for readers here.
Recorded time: 1:20
